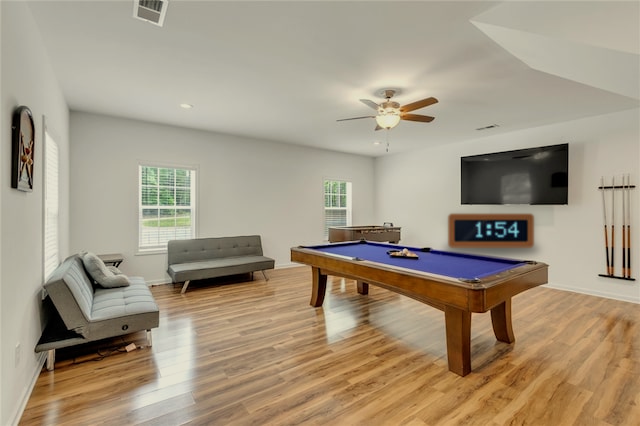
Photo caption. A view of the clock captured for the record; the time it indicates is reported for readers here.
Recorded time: 1:54
